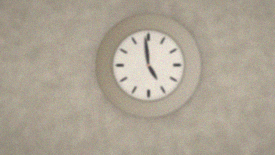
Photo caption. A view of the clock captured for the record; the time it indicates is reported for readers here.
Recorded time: 4:59
